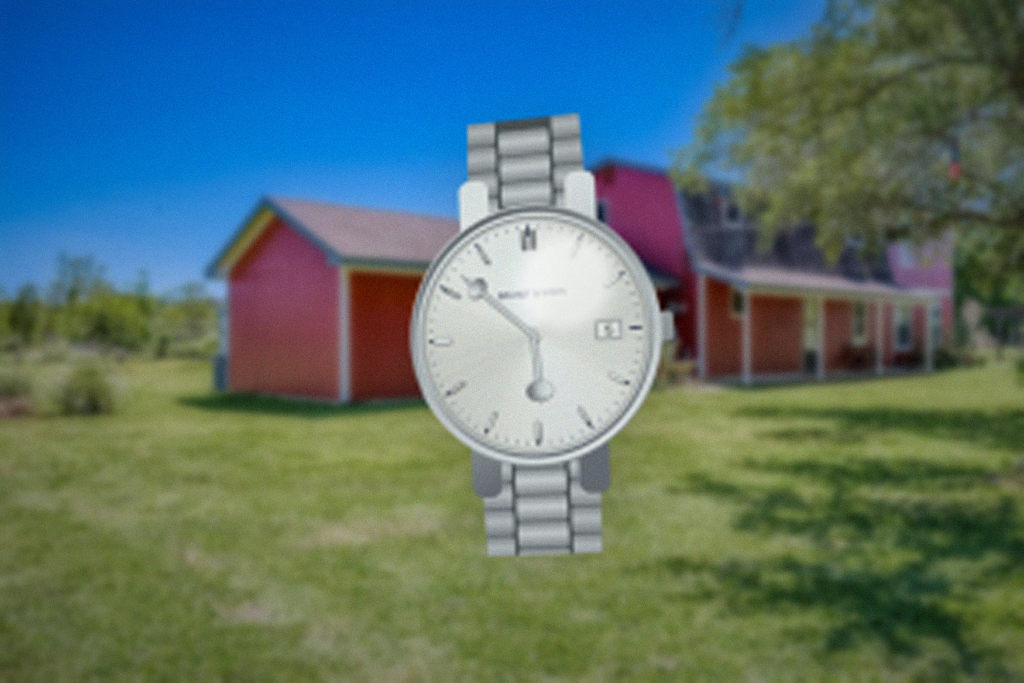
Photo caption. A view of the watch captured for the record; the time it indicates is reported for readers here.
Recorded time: 5:52
